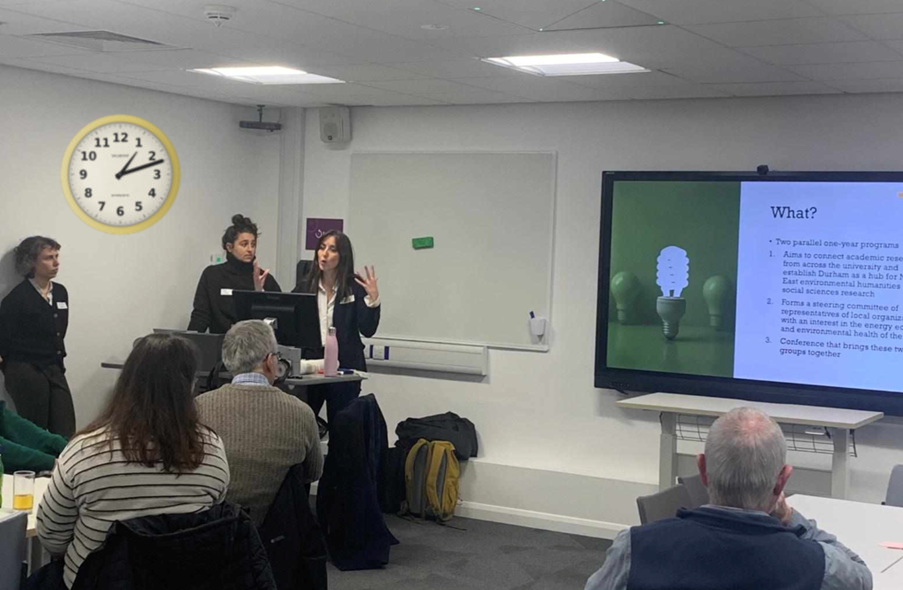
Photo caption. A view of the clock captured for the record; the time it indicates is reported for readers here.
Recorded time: 1:12
